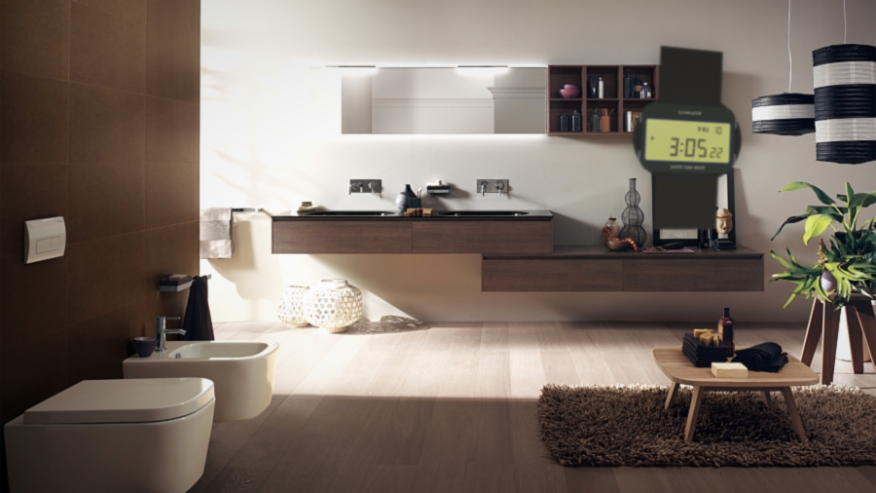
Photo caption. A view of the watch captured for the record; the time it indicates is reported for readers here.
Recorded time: 3:05
